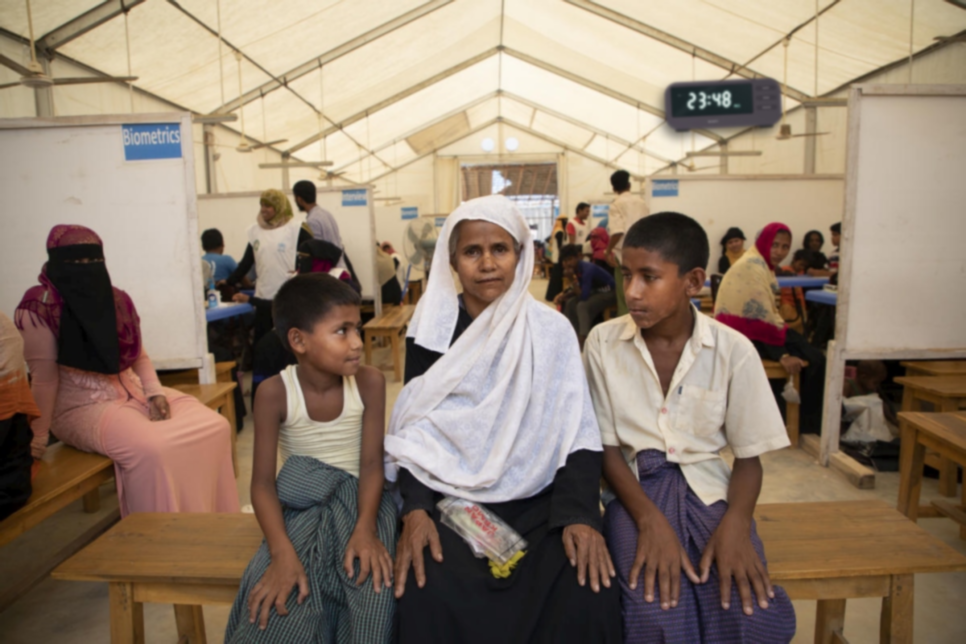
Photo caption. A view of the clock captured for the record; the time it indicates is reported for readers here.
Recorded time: 23:48
